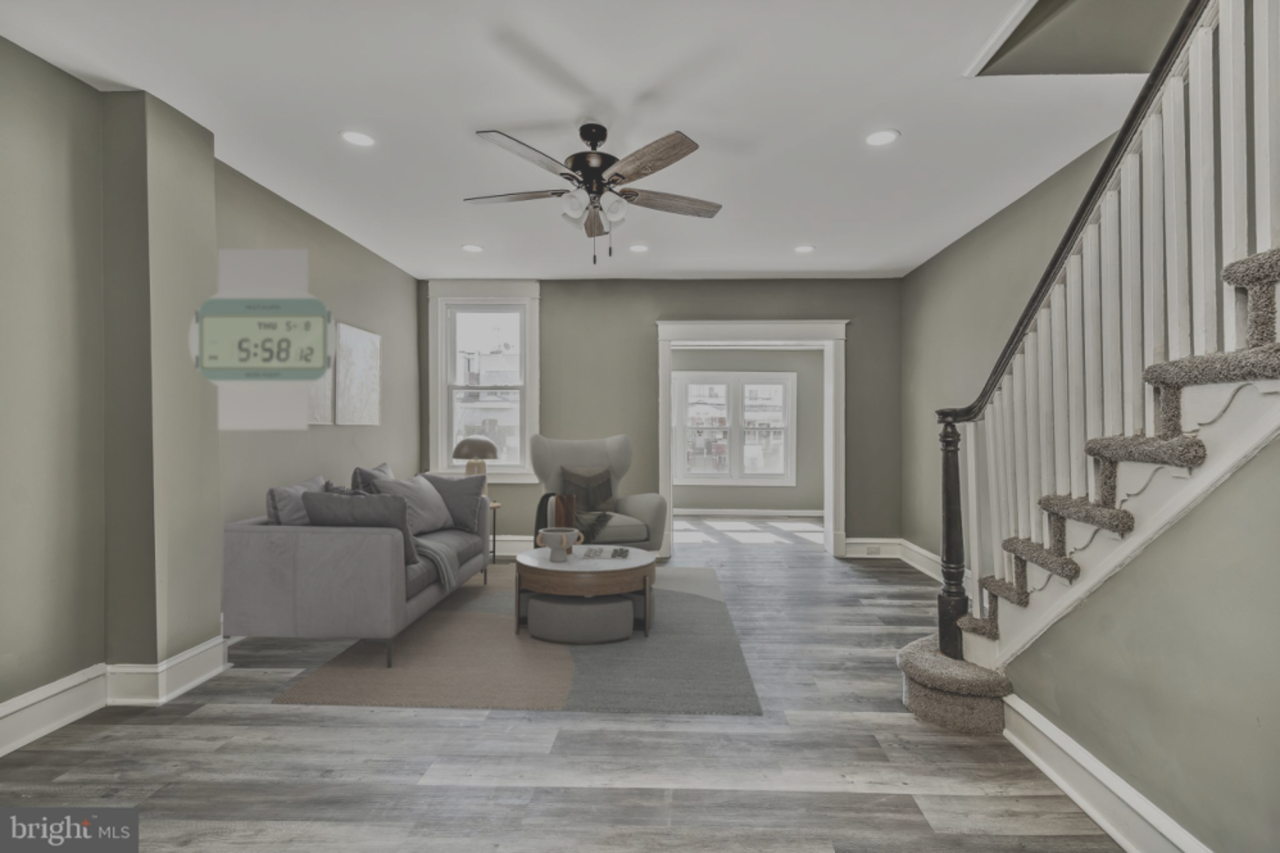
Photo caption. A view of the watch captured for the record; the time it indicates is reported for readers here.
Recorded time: 5:58:12
